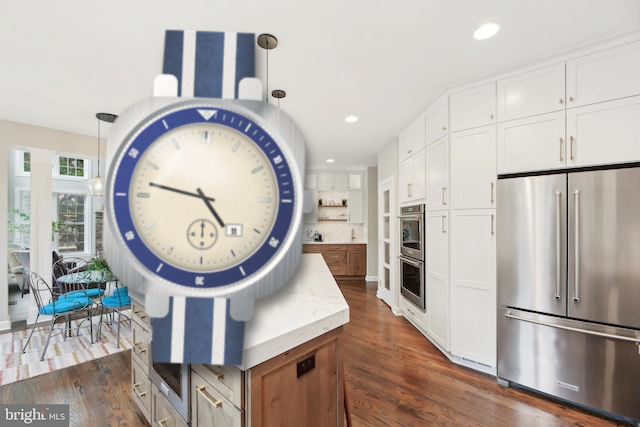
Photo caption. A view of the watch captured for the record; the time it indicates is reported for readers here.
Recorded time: 4:47
